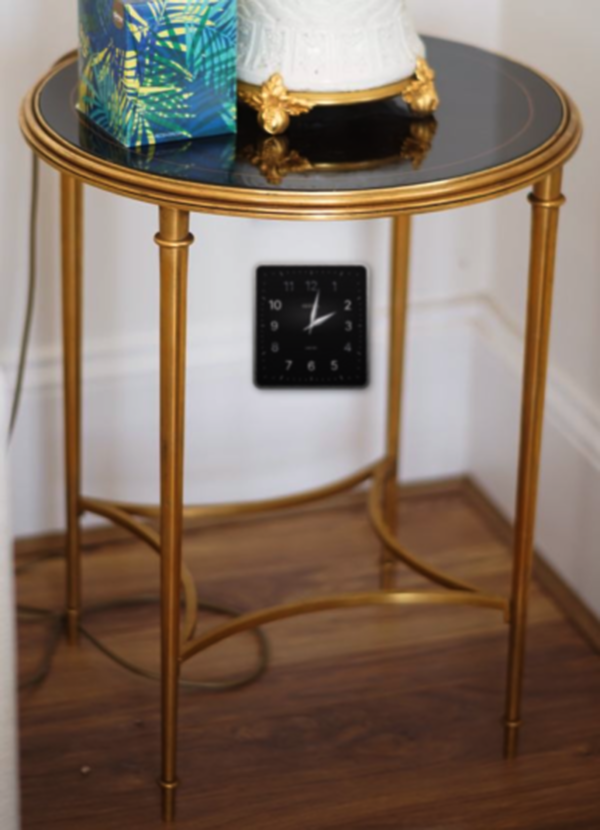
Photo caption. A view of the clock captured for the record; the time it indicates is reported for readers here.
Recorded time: 2:02
